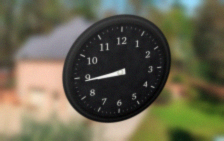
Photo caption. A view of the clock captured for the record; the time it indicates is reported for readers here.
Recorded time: 8:44
